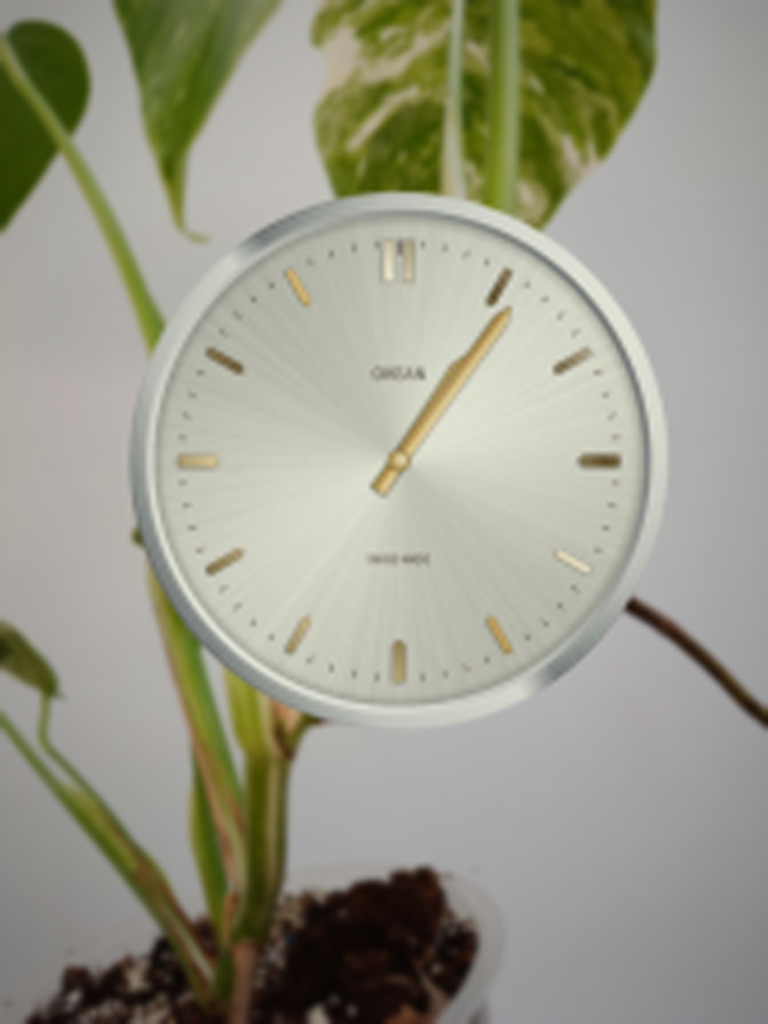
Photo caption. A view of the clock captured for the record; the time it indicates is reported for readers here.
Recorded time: 1:06
